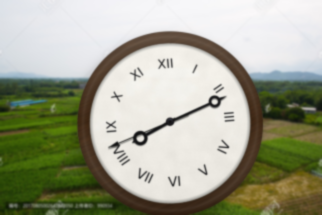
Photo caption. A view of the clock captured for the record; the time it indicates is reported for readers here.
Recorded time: 8:11:42
